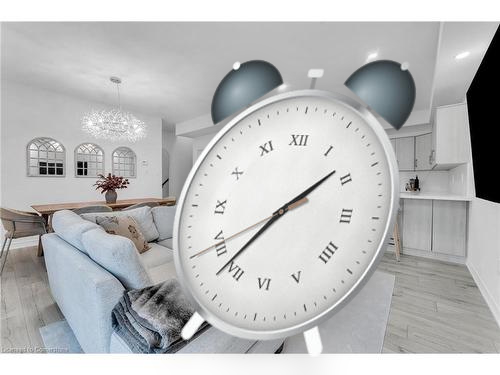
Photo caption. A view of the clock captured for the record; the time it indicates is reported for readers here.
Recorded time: 1:36:40
